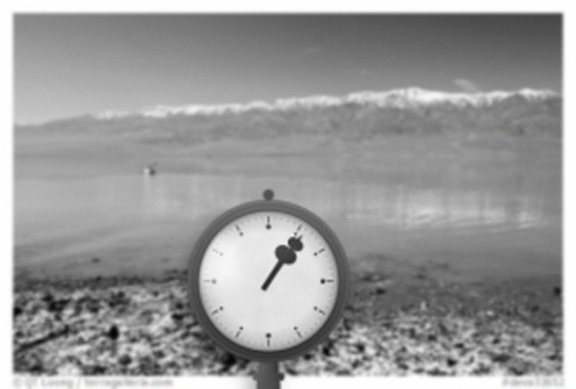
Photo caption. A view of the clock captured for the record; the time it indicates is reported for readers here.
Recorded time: 1:06
